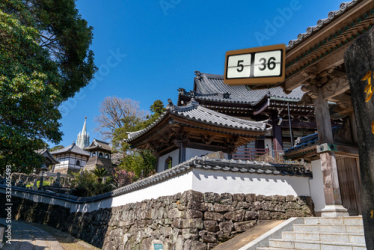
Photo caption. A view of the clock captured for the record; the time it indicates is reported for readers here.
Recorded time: 5:36
